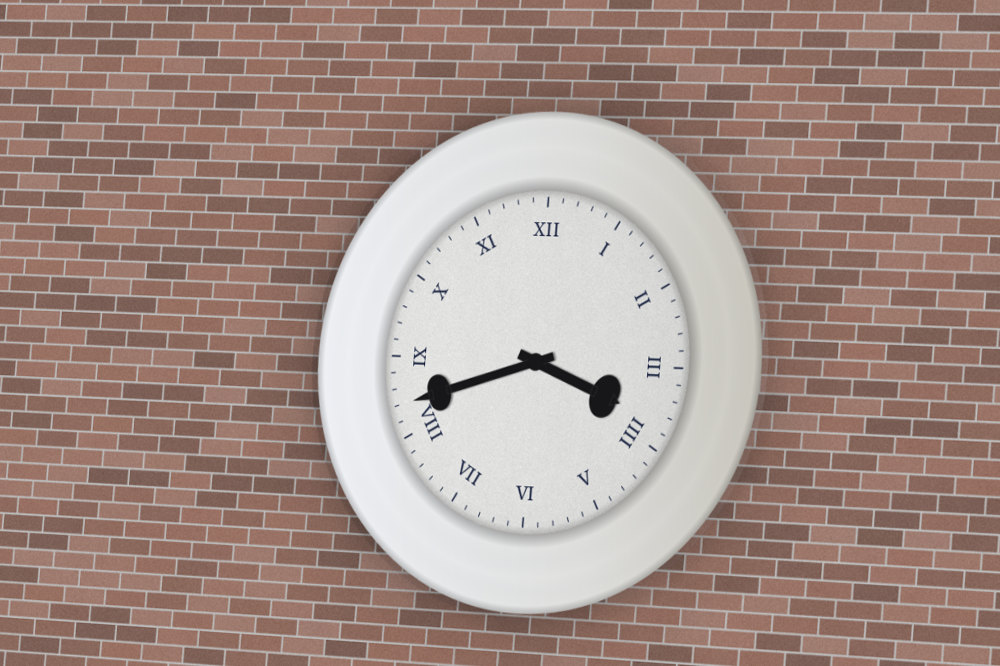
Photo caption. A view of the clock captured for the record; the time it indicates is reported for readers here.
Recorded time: 3:42
